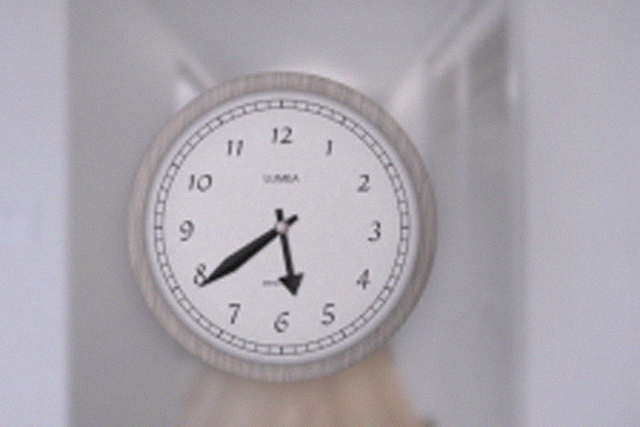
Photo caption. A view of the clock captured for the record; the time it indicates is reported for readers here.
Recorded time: 5:39
